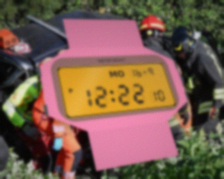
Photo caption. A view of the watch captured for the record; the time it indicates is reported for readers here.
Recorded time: 12:22:10
